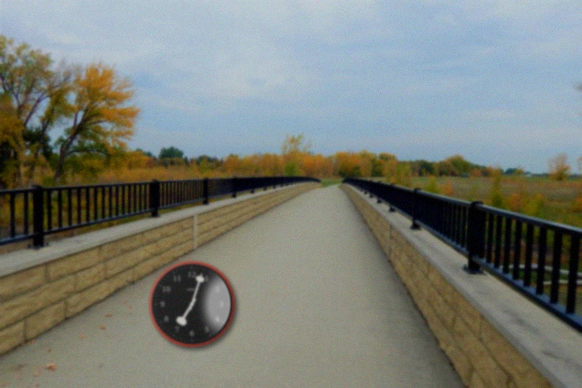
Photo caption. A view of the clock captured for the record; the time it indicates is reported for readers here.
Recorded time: 7:03
